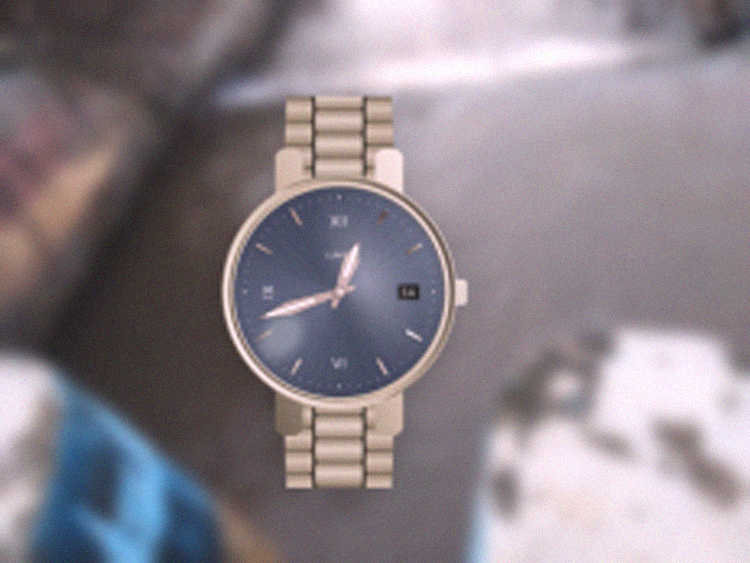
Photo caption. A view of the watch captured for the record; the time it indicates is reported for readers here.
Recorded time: 12:42
